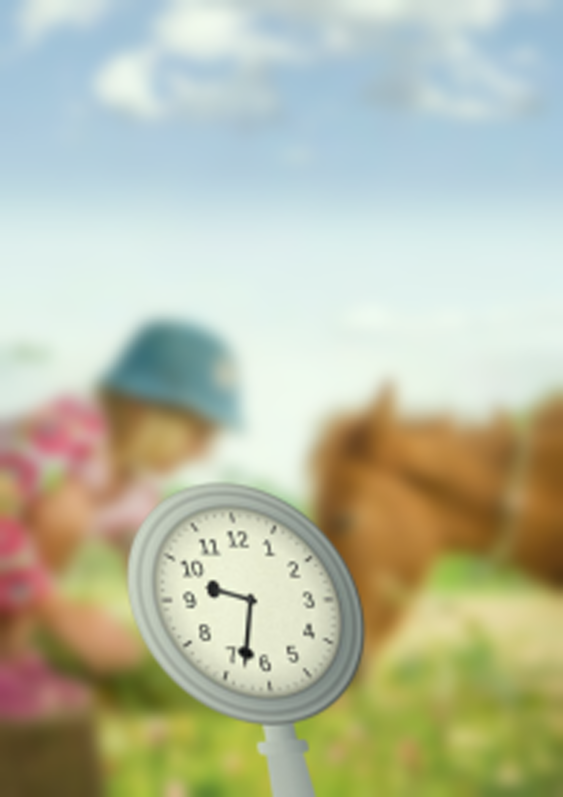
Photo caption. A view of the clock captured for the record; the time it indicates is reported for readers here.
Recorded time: 9:33
